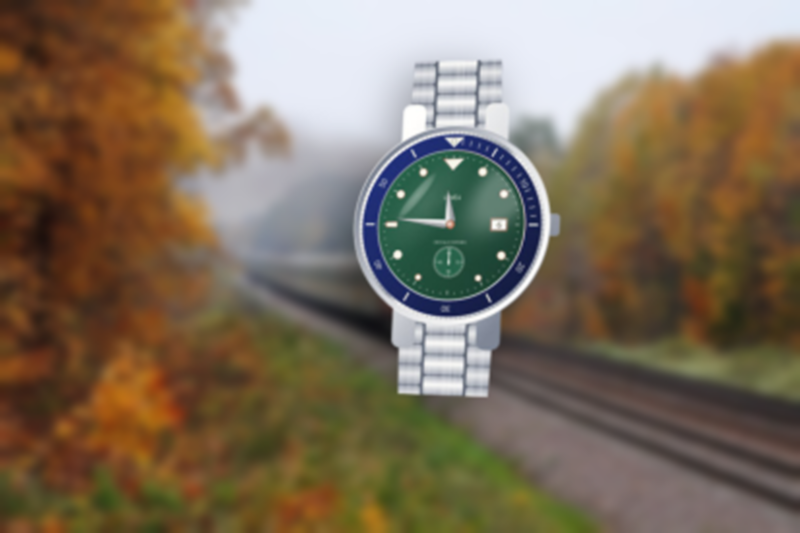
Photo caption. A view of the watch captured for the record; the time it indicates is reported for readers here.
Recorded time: 11:46
